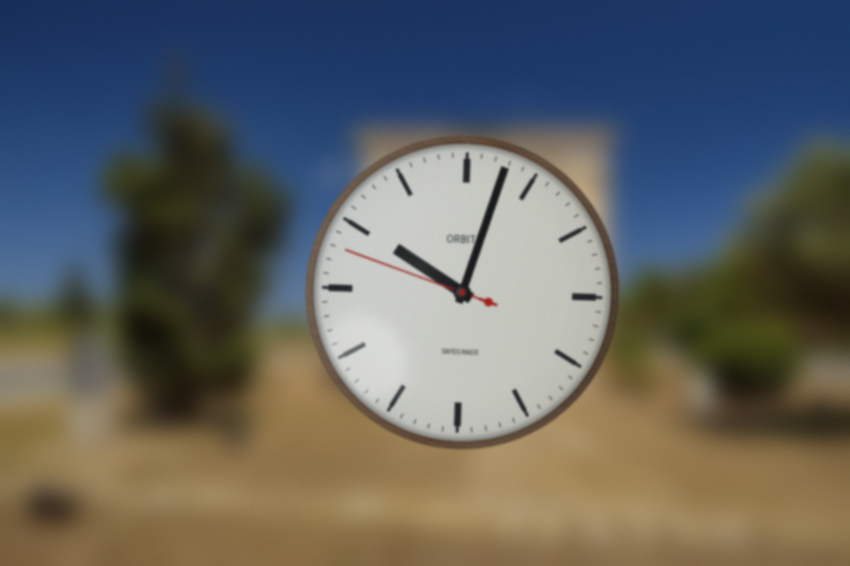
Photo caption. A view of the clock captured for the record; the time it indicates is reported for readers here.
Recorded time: 10:02:48
